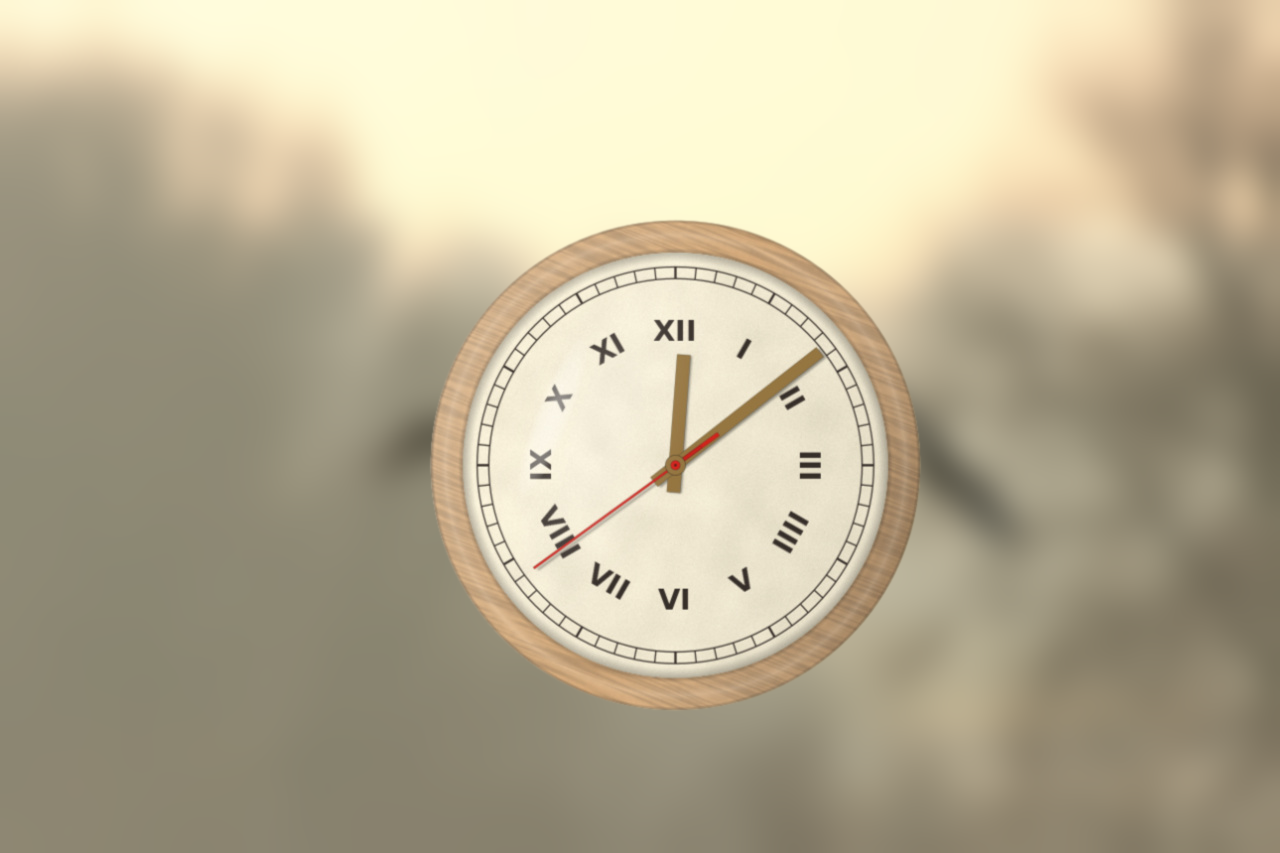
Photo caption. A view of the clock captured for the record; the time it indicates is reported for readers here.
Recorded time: 12:08:39
